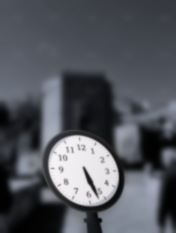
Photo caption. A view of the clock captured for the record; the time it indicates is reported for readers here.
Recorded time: 5:27
